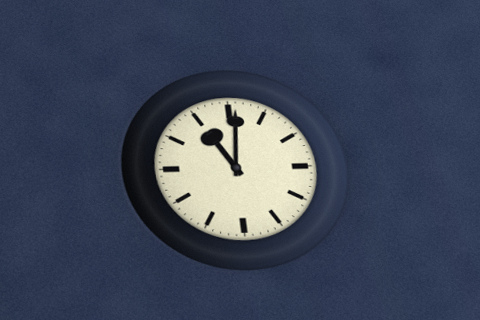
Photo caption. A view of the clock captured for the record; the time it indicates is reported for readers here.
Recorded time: 11:01
